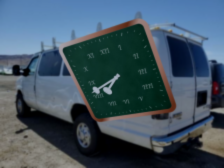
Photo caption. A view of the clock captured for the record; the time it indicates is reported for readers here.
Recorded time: 7:42
